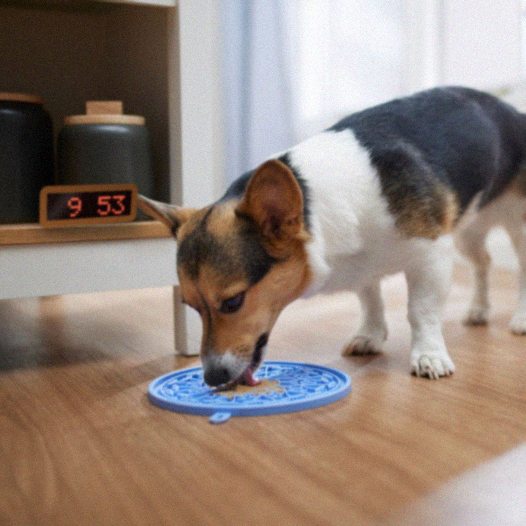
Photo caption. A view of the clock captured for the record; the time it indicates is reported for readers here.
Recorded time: 9:53
